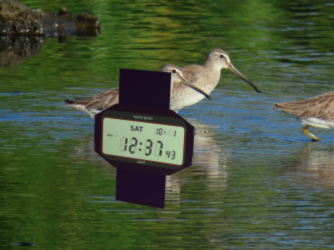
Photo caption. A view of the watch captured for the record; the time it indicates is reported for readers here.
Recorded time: 12:37
